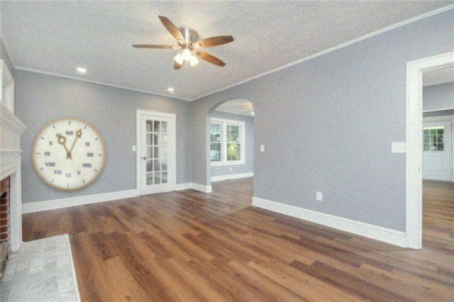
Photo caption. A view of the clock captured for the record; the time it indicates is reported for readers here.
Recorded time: 11:04
